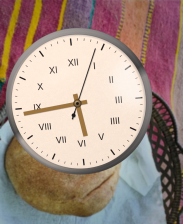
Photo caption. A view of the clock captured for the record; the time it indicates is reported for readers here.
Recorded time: 5:44:04
